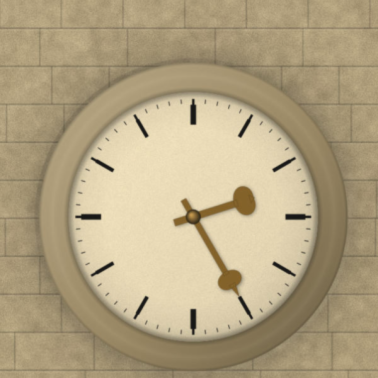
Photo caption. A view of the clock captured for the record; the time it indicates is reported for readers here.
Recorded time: 2:25
